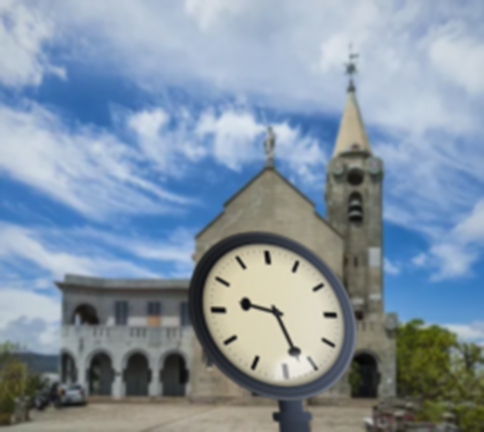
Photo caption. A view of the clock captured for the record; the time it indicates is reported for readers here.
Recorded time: 9:27
